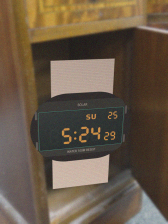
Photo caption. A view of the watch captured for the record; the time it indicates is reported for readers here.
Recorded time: 5:24:29
